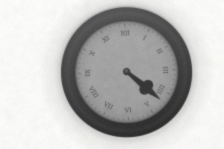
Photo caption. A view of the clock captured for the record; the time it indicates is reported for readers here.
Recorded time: 4:22
